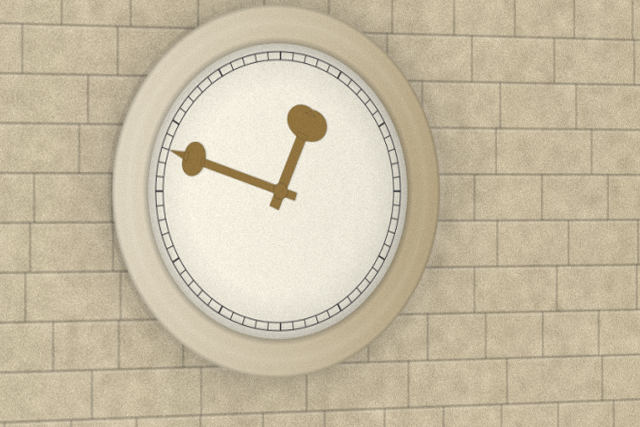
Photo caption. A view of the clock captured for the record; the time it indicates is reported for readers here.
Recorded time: 12:48
